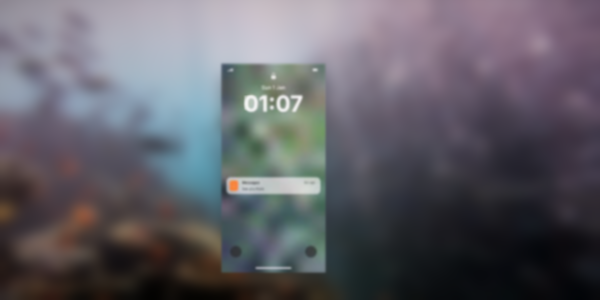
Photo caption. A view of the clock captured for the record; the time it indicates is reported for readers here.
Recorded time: 1:07
